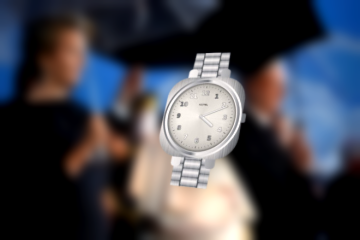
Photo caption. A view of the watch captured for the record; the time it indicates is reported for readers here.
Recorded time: 4:11
